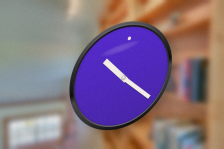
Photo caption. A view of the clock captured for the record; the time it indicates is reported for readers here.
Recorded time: 10:21
